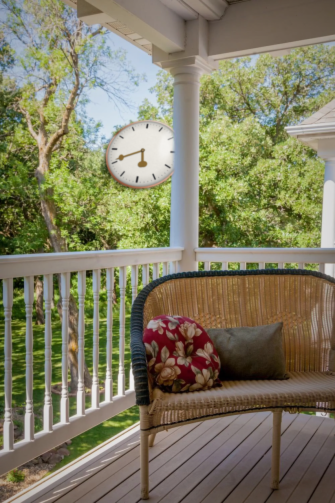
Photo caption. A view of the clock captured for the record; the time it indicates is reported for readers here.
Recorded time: 5:41
